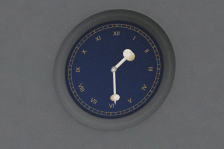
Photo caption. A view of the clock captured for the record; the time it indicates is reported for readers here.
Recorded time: 1:29
